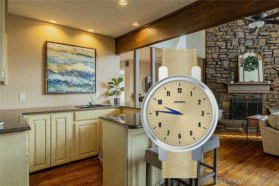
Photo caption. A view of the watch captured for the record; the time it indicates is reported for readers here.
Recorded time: 9:46
